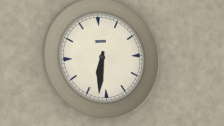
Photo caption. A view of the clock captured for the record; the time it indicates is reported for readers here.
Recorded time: 6:32
